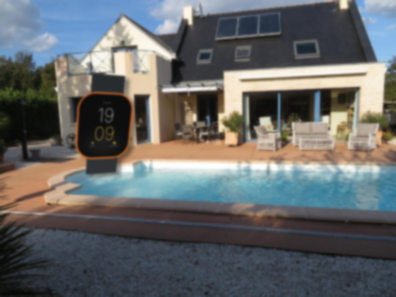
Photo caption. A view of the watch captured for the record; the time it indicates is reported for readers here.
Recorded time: 19:09
